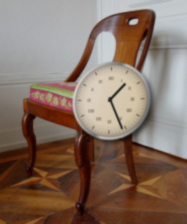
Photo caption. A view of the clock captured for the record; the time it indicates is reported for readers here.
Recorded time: 1:26
